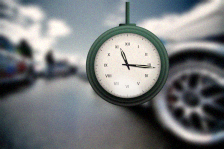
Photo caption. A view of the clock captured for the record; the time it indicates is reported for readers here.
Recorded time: 11:16
